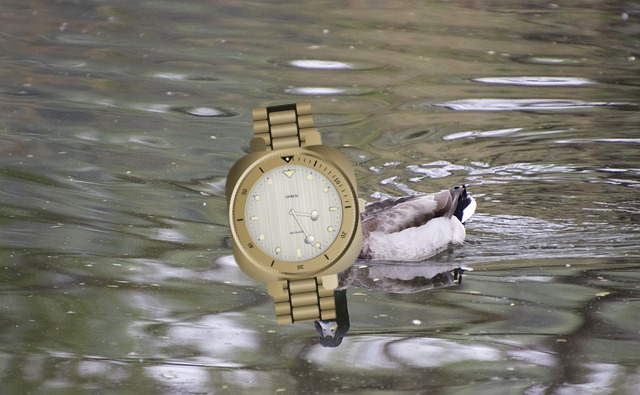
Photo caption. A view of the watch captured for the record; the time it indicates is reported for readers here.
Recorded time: 3:26
